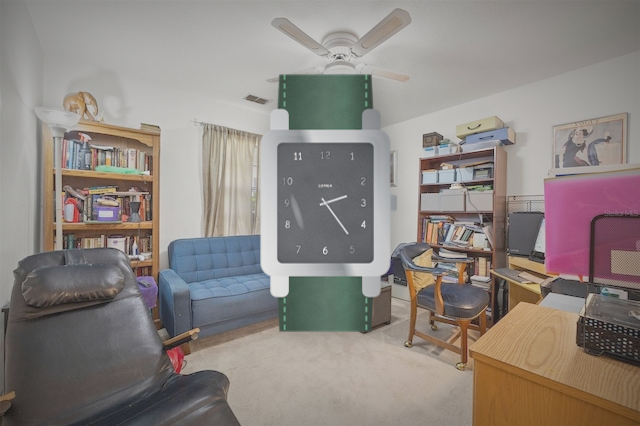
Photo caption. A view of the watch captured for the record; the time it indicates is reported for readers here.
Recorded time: 2:24
